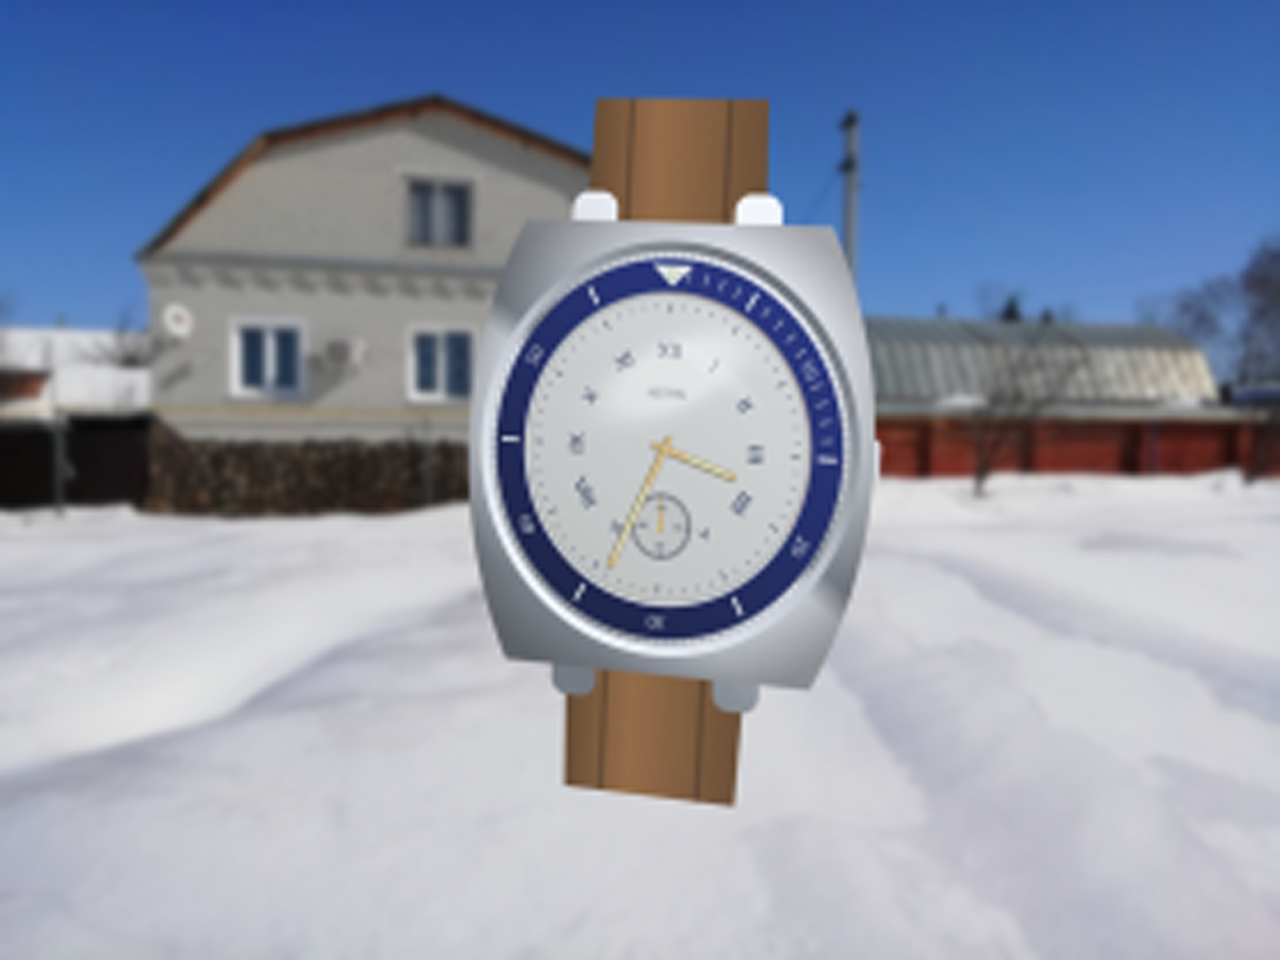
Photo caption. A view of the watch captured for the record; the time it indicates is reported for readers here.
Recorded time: 3:34
